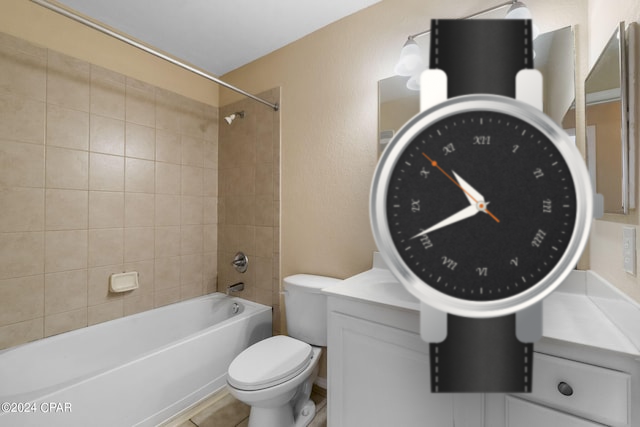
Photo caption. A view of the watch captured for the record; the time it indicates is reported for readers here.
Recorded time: 10:40:52
